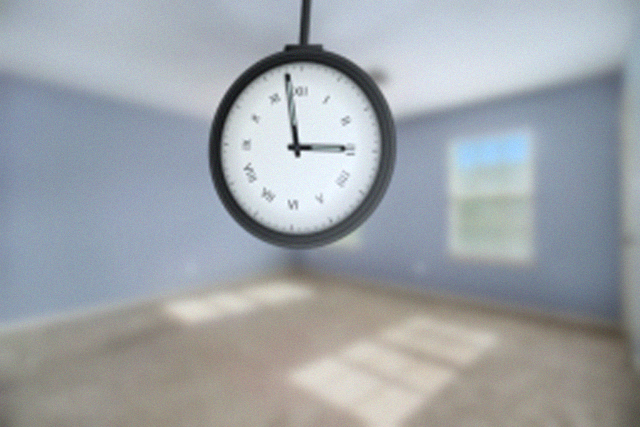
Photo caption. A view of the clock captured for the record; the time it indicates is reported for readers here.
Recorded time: 2:58
